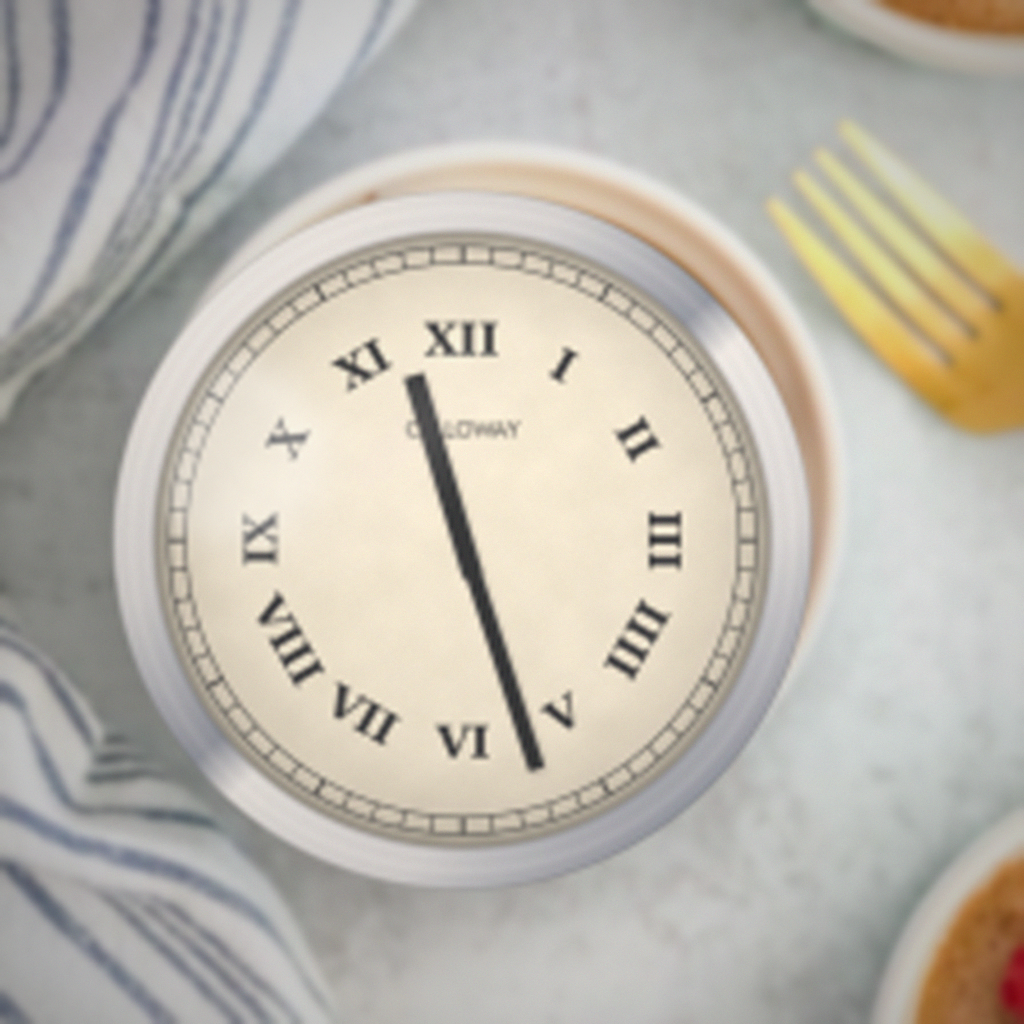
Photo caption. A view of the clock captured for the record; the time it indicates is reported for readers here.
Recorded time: 11:27
